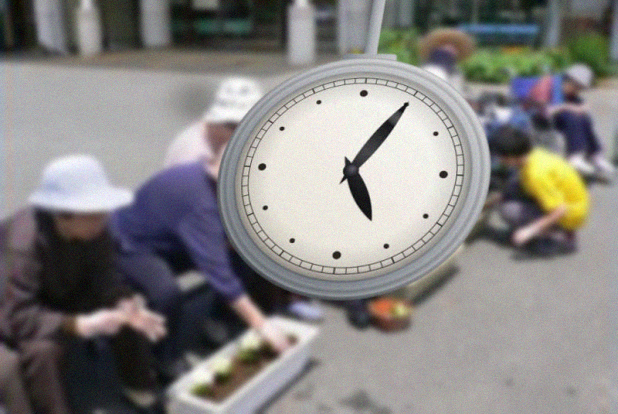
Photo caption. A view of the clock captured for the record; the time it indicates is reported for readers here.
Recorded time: 5:05
